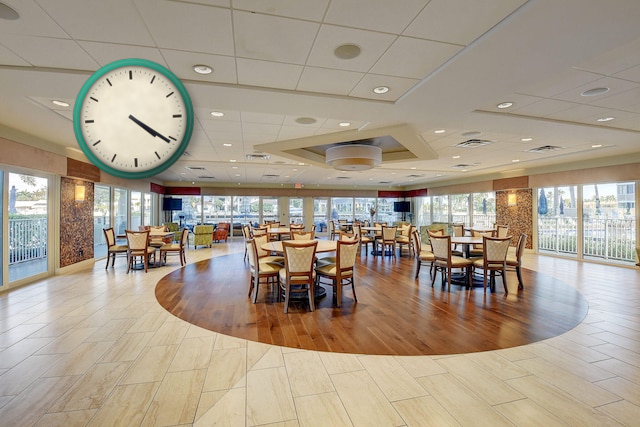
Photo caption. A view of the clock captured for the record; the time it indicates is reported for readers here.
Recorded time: 4:21
